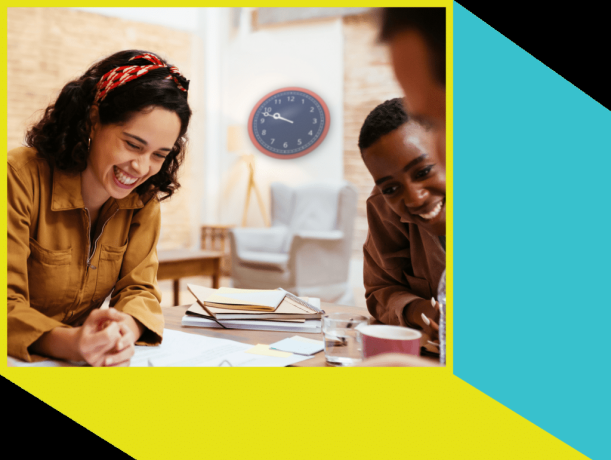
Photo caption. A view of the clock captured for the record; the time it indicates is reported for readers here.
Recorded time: 9:48
